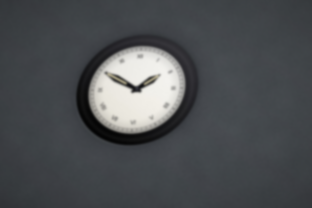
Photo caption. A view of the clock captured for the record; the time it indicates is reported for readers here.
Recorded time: 1:50
